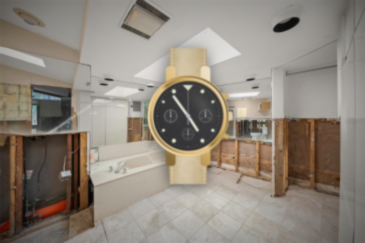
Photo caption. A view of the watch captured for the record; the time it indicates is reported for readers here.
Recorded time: 4:54
